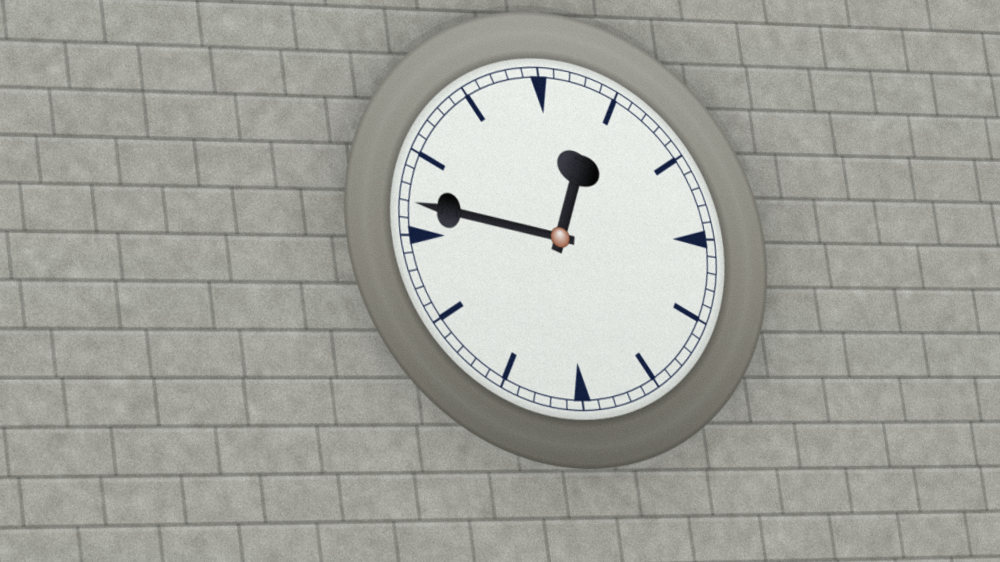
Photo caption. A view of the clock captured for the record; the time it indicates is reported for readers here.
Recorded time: 12:47
